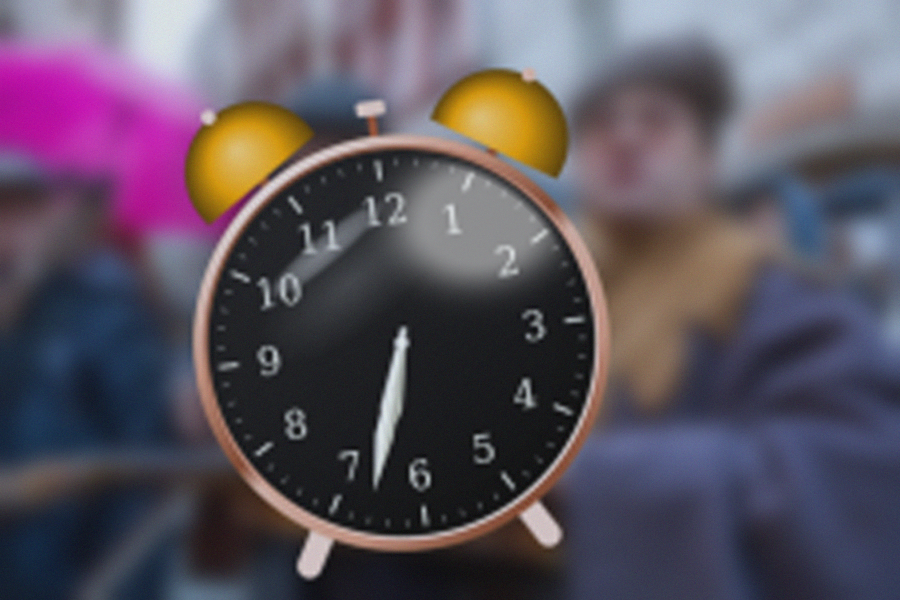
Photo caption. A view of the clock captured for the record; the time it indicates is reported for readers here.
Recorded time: 6:33
